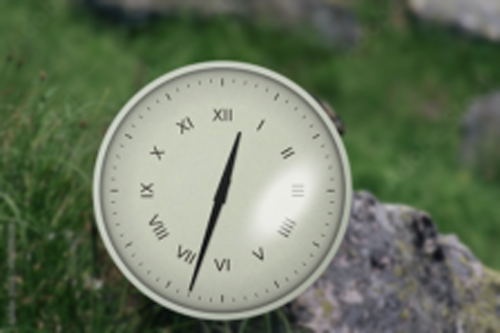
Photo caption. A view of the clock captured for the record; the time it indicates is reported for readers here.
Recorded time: 12:33
